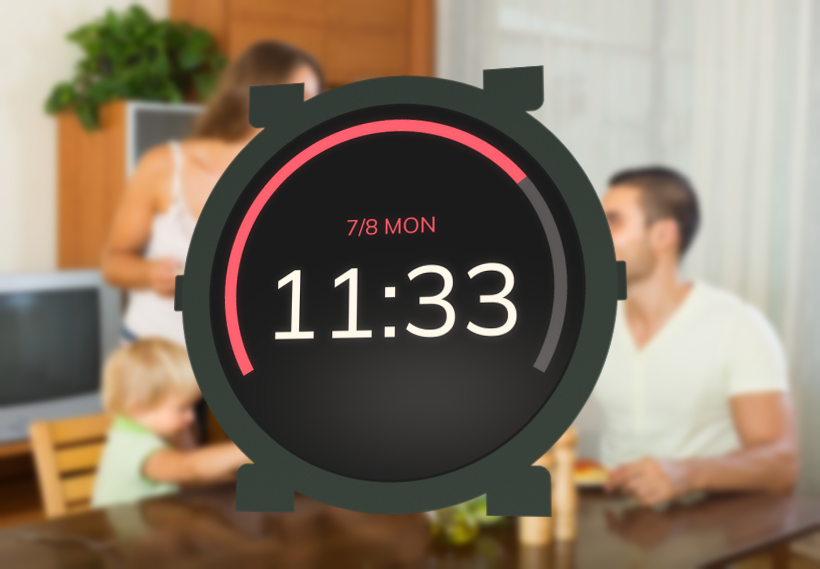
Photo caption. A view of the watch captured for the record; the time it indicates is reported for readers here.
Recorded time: 11:33
